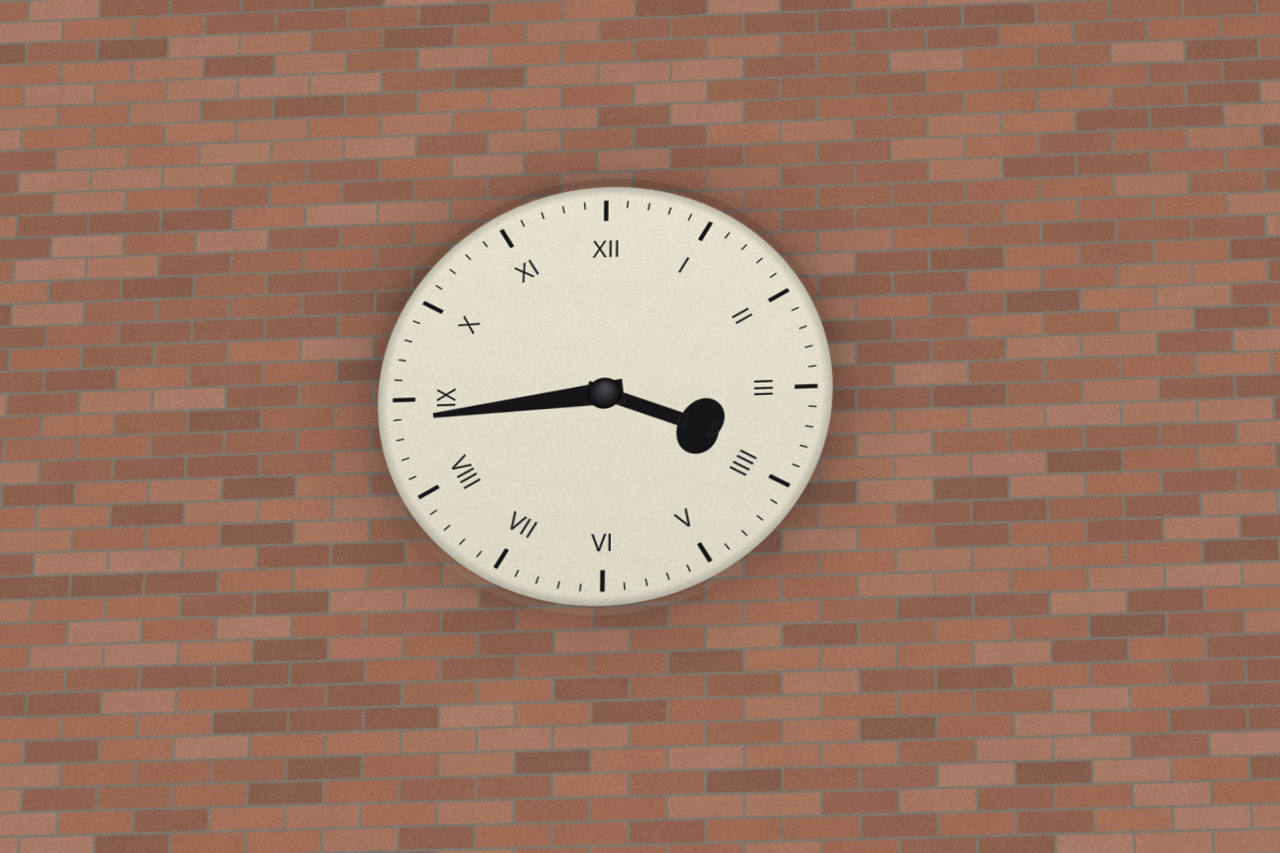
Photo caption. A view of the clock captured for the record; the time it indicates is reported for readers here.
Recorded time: 3:44
